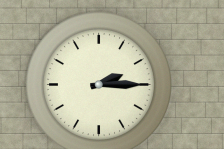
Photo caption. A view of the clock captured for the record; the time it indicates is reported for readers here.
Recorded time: 2:15
